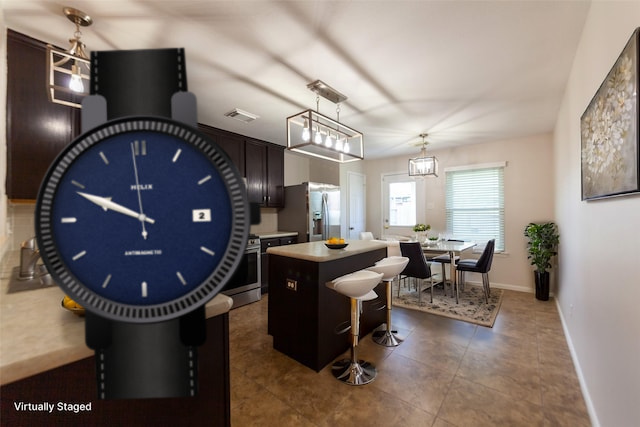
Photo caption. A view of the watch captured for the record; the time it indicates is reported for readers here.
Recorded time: 9:48:59
